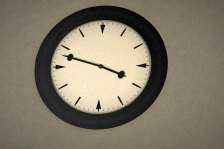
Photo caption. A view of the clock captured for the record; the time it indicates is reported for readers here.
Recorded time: 3:48
